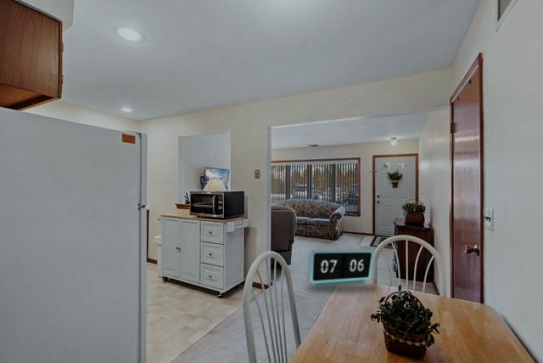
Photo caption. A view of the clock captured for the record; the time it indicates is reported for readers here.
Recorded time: 7:06
